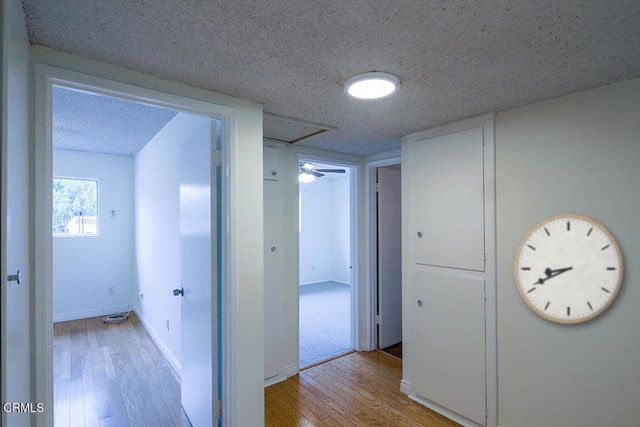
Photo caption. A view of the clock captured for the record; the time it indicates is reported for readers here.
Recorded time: 8:41
